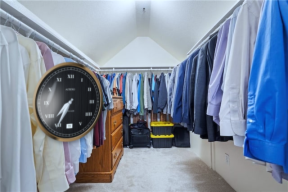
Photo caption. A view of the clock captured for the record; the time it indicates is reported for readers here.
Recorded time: 7:35
